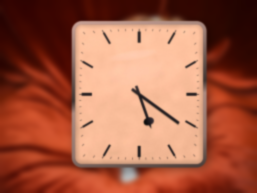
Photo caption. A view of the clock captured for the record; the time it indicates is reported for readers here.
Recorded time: 5:21
